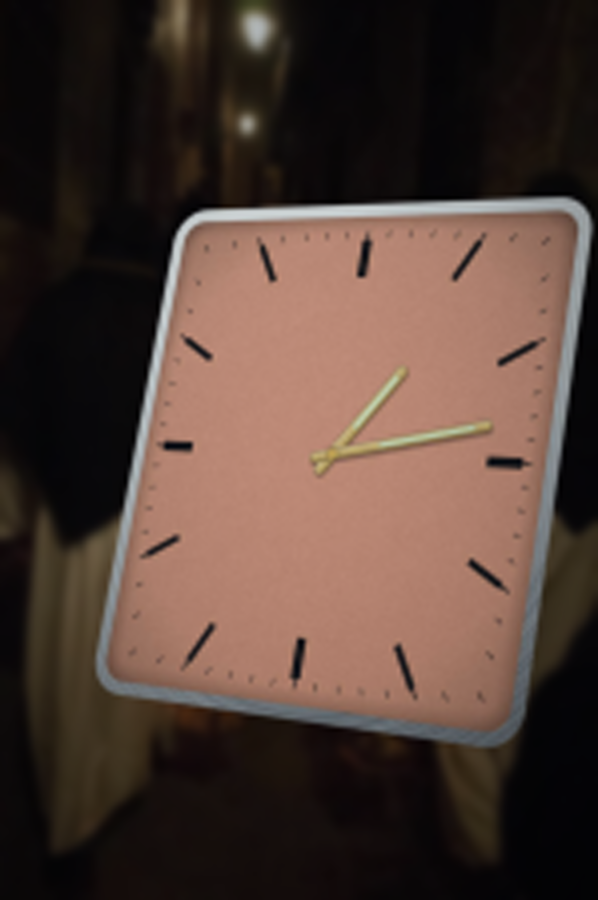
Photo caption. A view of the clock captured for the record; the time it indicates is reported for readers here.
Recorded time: 1:13
